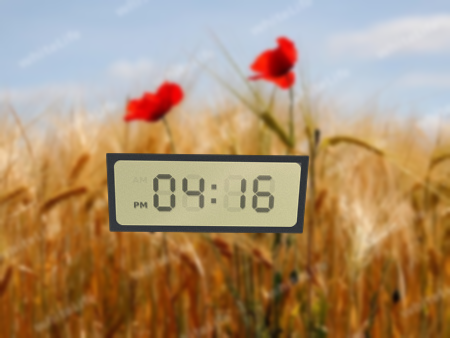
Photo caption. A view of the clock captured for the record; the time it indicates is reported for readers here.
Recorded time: 4:16
